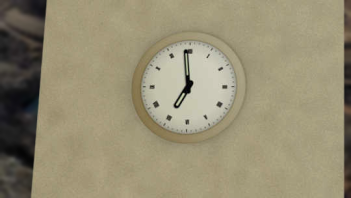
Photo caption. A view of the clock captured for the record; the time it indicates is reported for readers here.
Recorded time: 6:59
